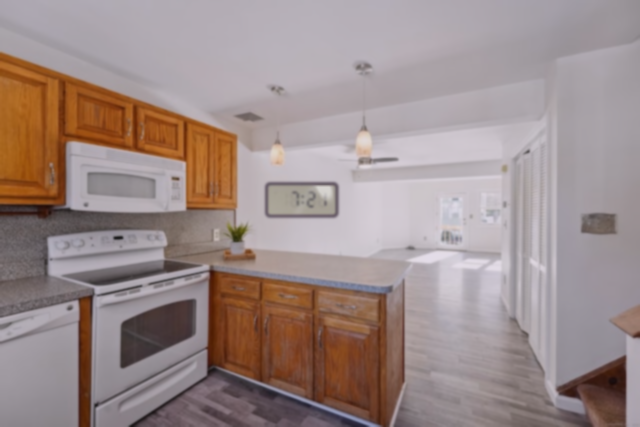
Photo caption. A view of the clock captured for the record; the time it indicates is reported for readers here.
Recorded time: 7:21
